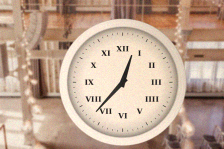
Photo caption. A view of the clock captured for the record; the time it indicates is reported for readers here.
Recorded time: 12:37
